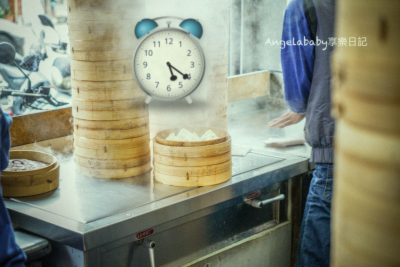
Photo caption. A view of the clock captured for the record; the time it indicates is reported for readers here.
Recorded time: 5:21
